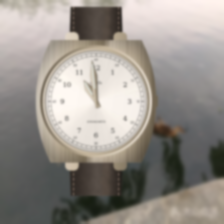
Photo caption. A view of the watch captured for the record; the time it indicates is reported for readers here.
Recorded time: 10:59
